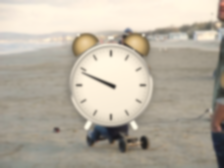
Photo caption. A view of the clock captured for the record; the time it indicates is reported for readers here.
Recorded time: 9:49
